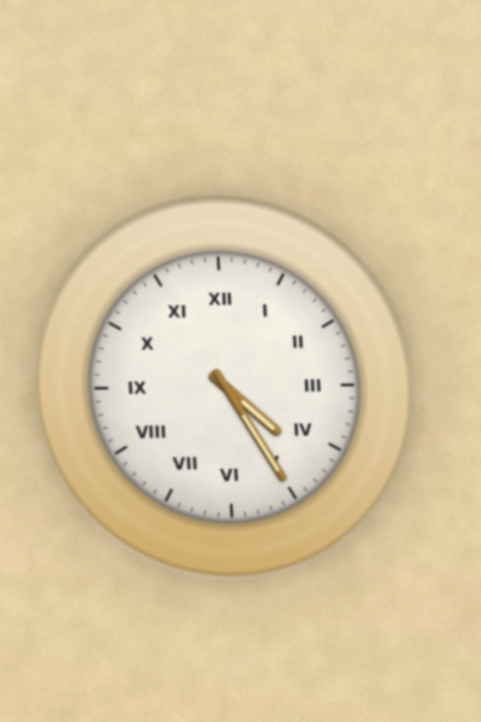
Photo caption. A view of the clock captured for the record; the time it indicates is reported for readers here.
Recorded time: 4:25
